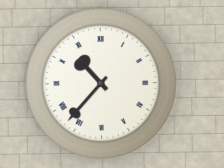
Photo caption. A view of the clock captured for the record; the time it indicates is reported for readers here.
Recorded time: 10:37
